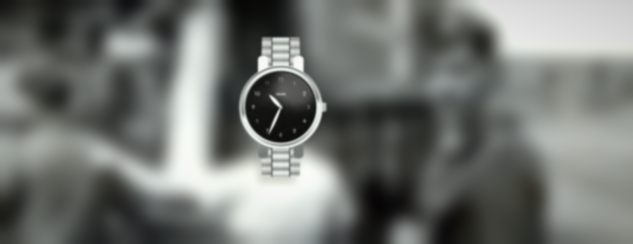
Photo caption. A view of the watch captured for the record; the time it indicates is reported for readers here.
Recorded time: 10:34
